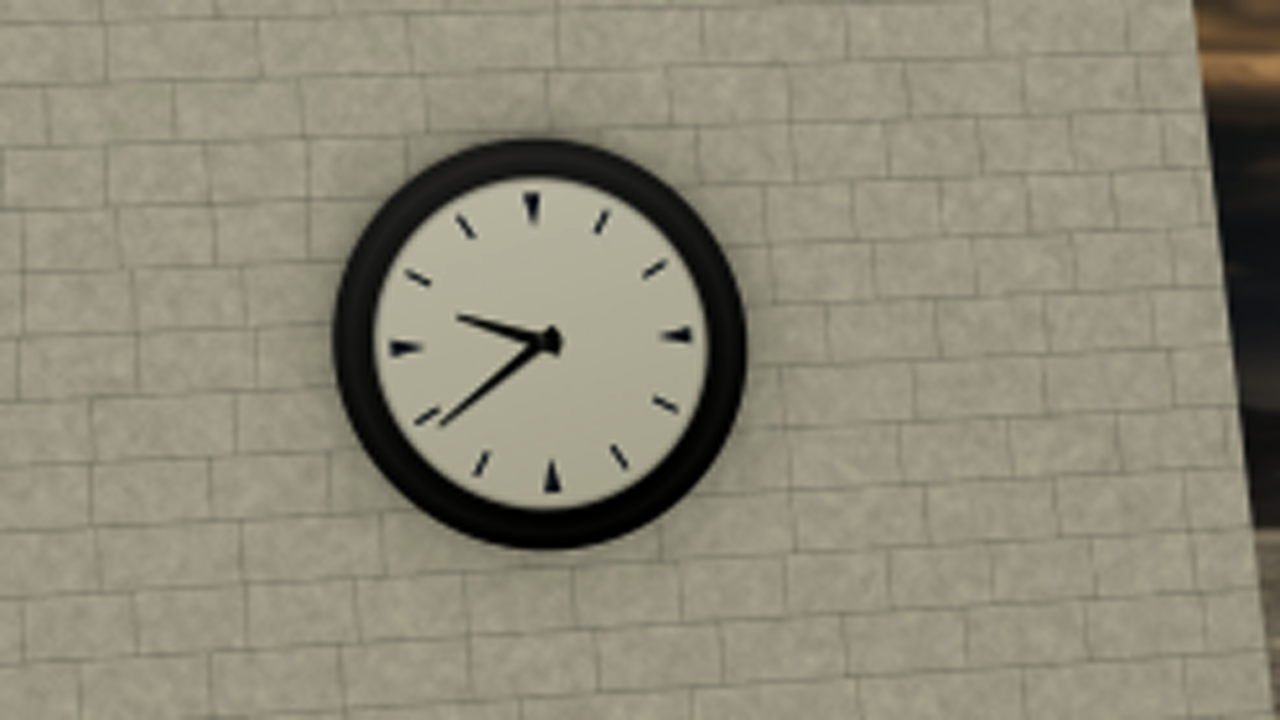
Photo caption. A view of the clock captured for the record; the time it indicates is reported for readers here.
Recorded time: 9:39
